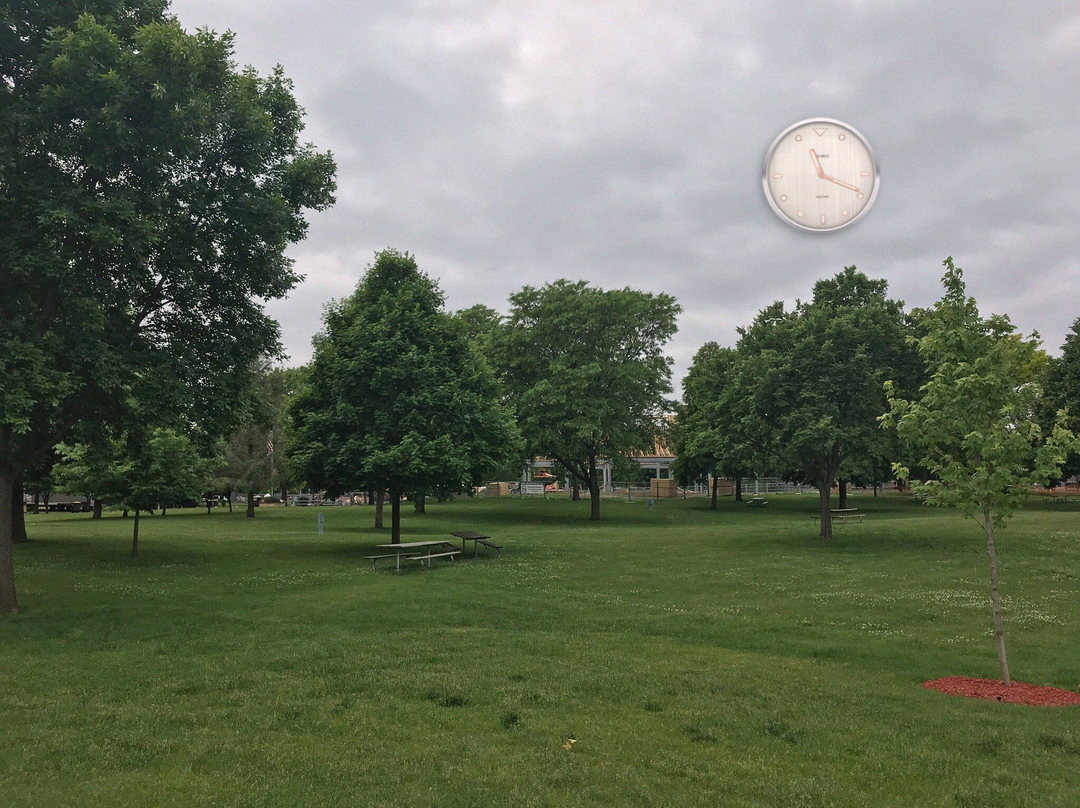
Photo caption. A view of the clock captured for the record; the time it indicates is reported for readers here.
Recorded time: 11:19
